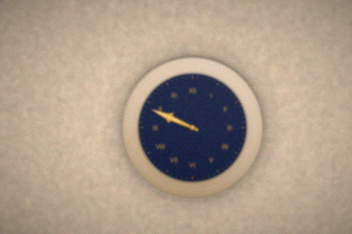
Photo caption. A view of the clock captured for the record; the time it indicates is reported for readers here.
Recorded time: 9:49
